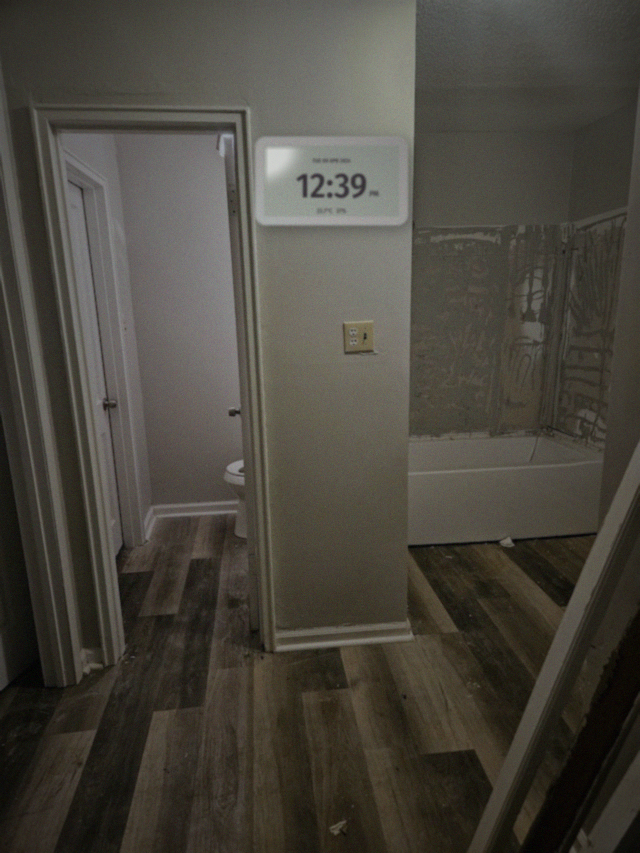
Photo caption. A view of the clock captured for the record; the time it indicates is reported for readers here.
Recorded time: 12:39
